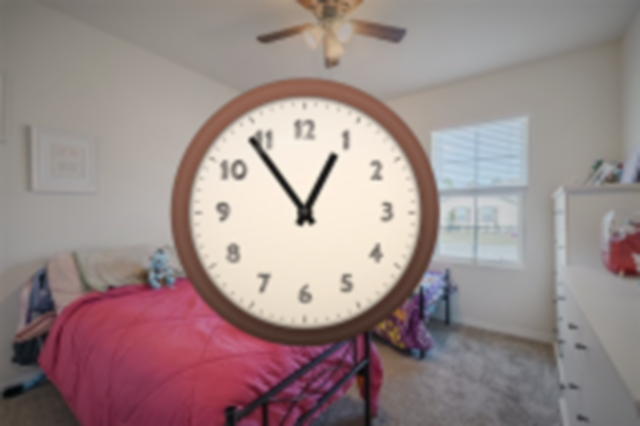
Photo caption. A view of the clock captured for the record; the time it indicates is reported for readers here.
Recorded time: 12:54
